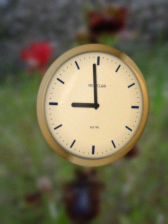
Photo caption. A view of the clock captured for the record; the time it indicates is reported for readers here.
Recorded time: 8:59
